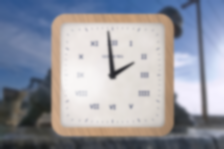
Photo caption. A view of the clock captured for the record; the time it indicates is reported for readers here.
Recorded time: 1:59
